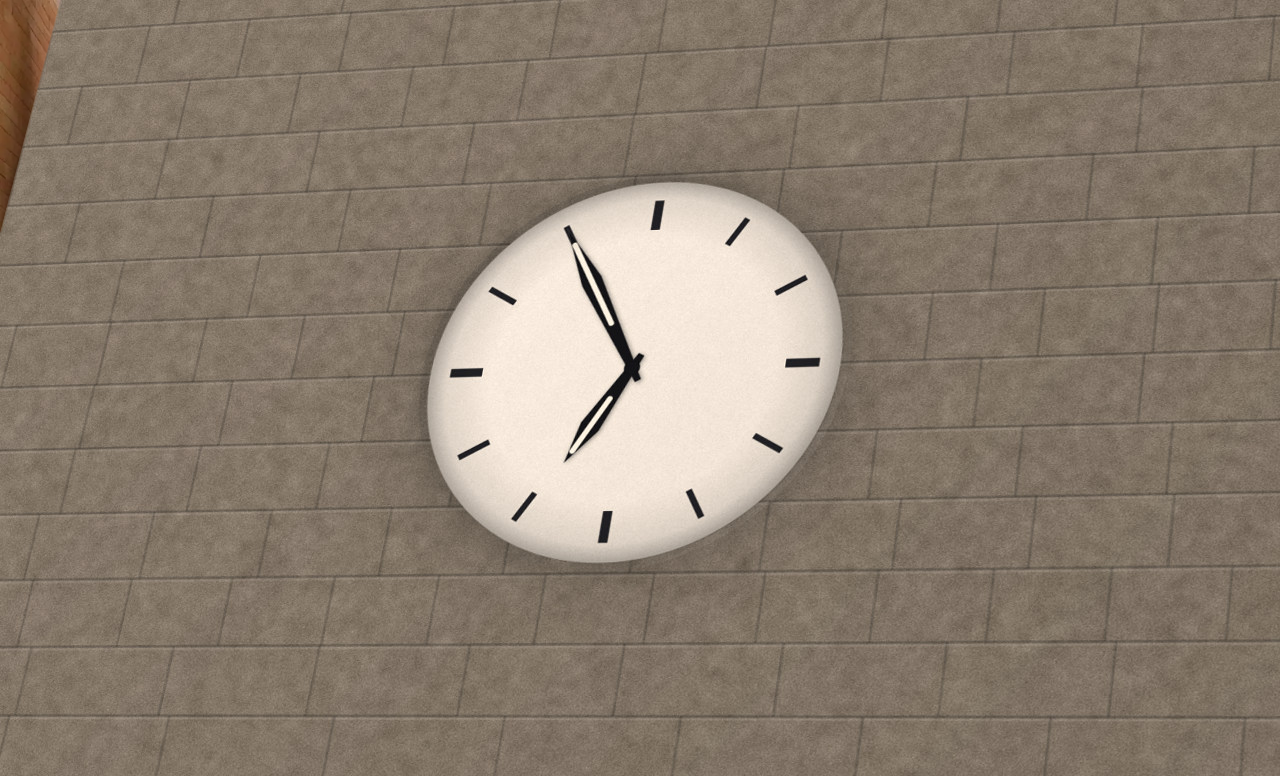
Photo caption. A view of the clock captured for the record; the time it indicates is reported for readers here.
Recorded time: 6:55
